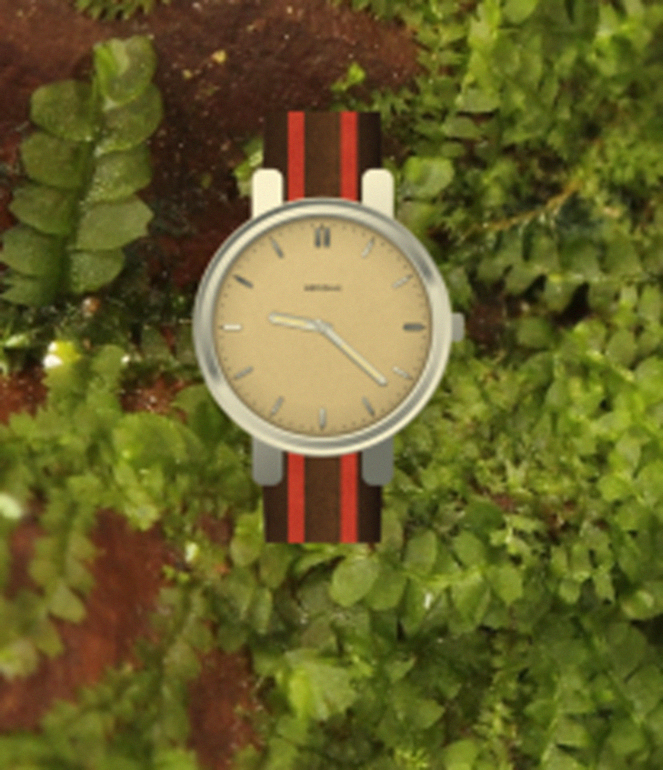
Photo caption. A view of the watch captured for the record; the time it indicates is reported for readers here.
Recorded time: 9:22
